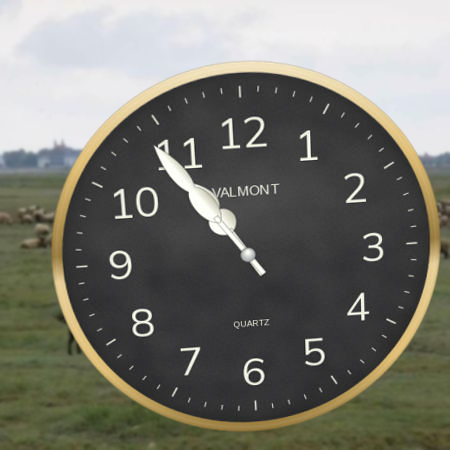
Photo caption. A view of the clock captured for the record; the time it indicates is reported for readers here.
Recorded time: 10:54
